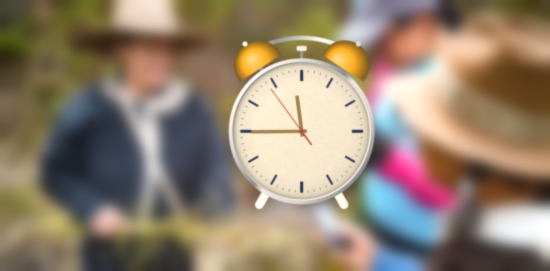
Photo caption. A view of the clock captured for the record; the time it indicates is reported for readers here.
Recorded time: 11:44:54
